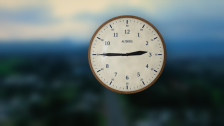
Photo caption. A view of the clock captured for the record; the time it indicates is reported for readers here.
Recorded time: 2:45
